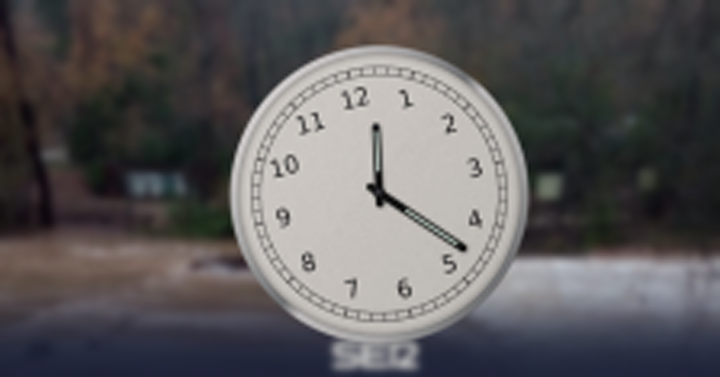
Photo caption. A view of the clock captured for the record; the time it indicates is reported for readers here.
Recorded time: 12:23
